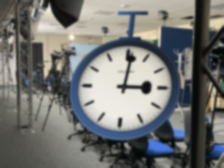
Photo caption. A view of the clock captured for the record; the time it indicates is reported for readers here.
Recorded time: 3:01
